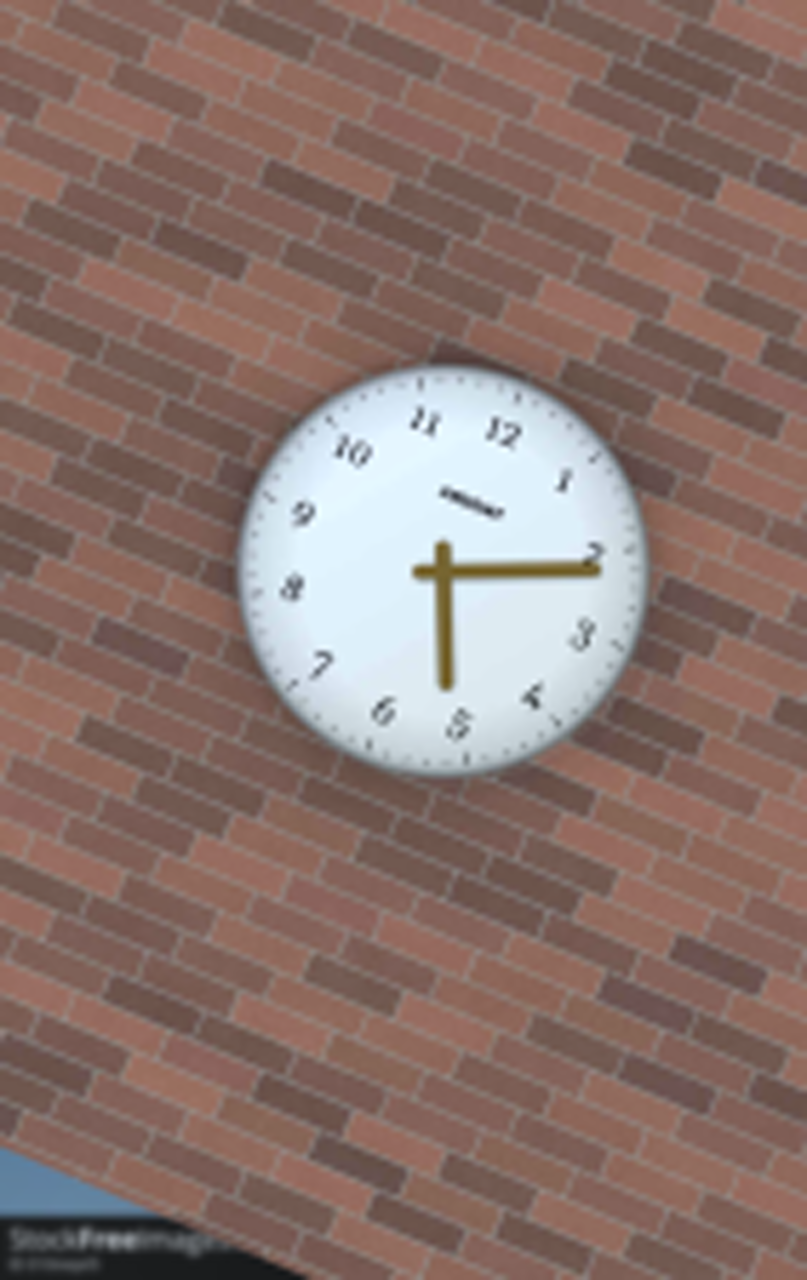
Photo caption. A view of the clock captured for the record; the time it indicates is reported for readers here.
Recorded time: 5:11
